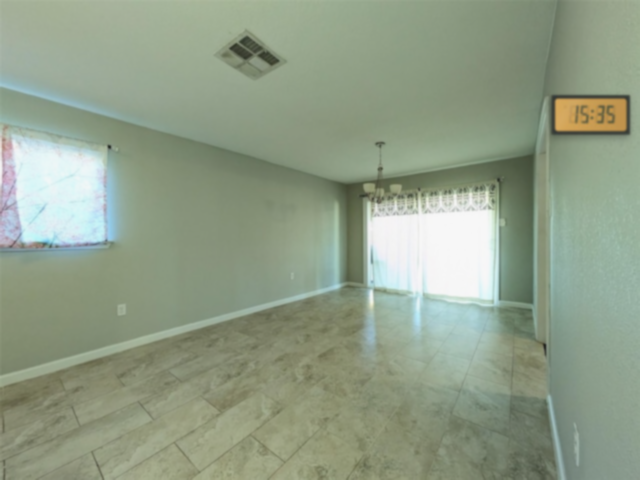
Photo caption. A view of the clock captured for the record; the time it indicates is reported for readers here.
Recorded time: 15:35
